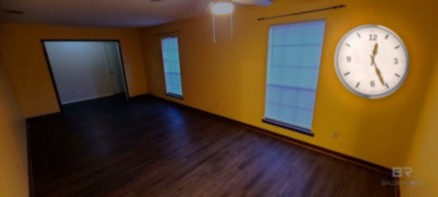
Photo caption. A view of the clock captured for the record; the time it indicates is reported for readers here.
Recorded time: 12:26
